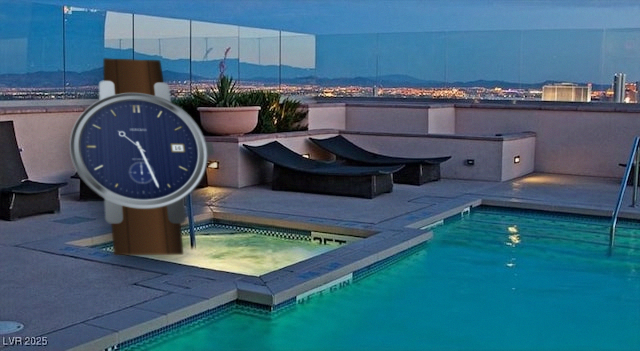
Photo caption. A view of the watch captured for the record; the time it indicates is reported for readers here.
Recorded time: 10:27
